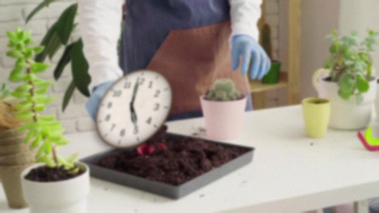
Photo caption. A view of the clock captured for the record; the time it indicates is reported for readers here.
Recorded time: 4:59
